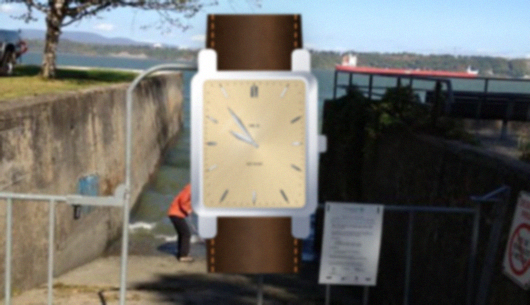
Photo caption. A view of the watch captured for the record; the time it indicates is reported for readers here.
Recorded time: 9:54
